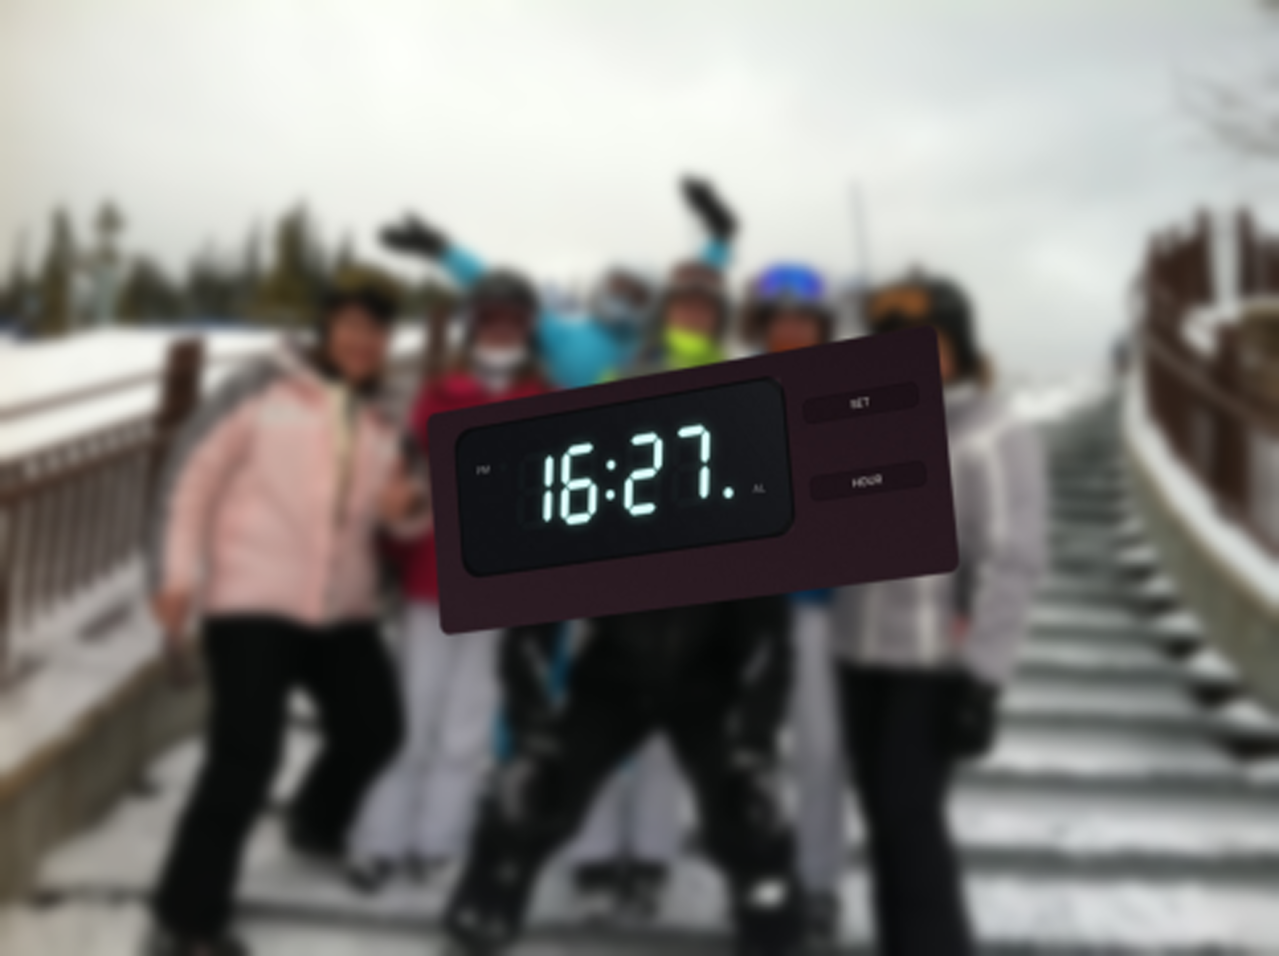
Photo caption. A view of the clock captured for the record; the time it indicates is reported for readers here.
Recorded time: 16:27
